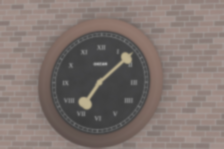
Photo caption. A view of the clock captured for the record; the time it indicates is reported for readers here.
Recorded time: 7:08
